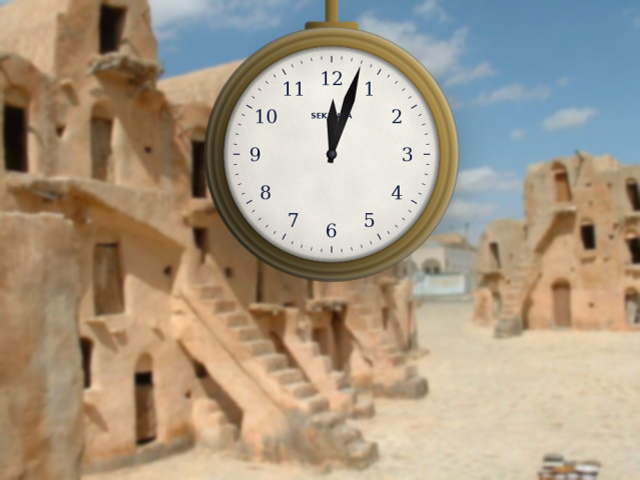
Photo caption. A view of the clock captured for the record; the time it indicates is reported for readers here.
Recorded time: 12:03
